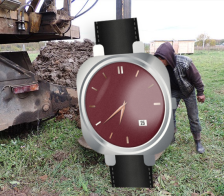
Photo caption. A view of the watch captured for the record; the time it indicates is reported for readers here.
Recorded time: 6:39
